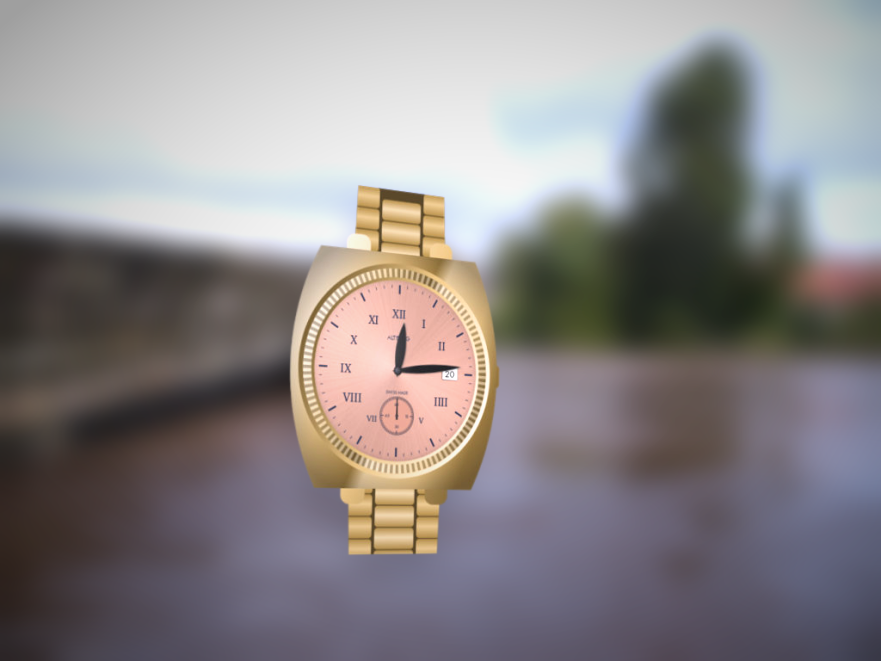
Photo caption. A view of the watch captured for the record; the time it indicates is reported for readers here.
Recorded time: 12:14
